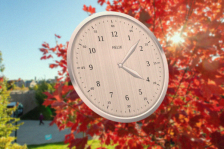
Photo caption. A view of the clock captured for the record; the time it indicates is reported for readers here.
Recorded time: 4:08
